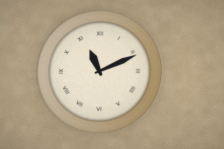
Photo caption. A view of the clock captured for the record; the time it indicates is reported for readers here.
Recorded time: 11:11
